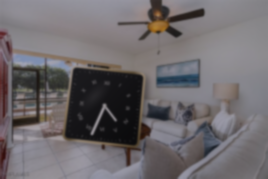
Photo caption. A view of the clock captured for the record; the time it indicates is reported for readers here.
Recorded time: 4:33
